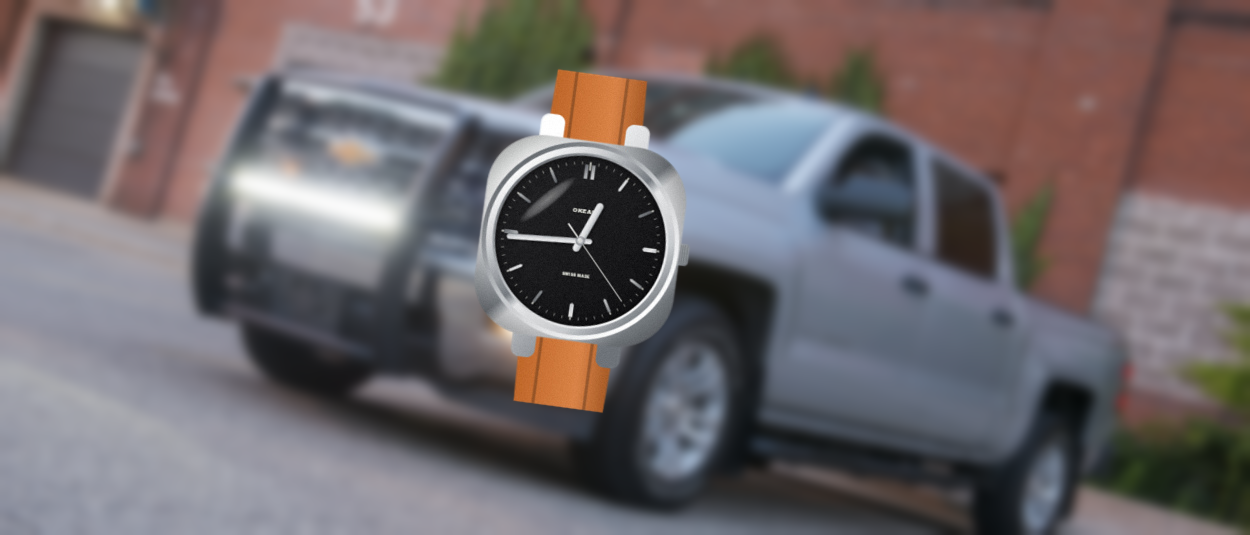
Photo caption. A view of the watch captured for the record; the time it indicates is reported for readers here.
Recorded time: 12:44:23
